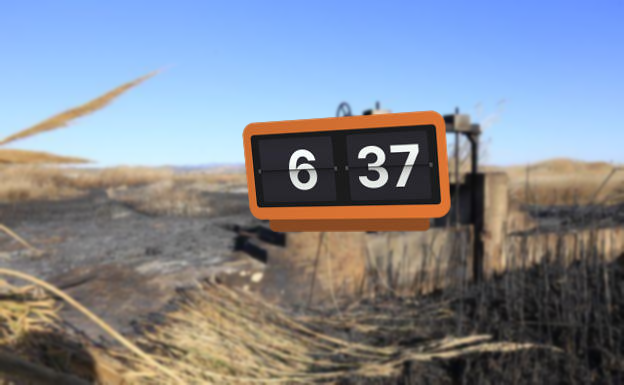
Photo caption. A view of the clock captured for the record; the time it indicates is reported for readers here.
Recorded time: 6:37
